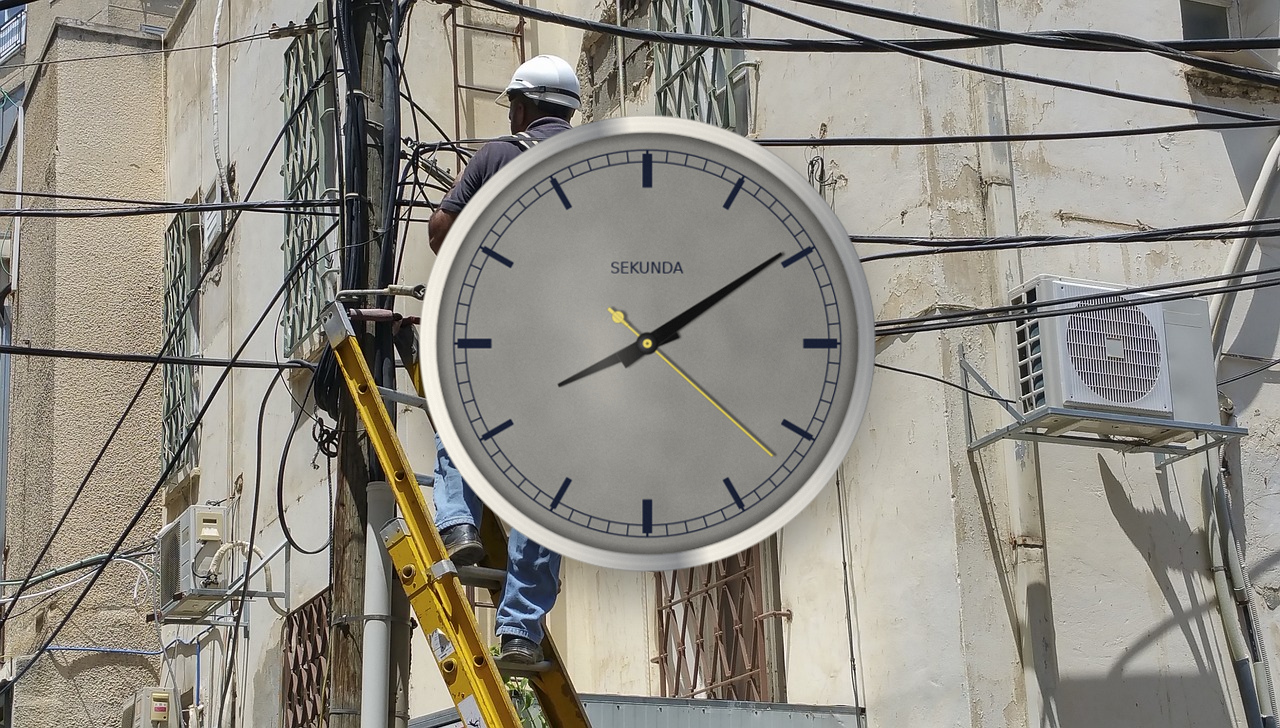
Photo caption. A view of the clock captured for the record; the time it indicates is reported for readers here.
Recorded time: 8:09:22
